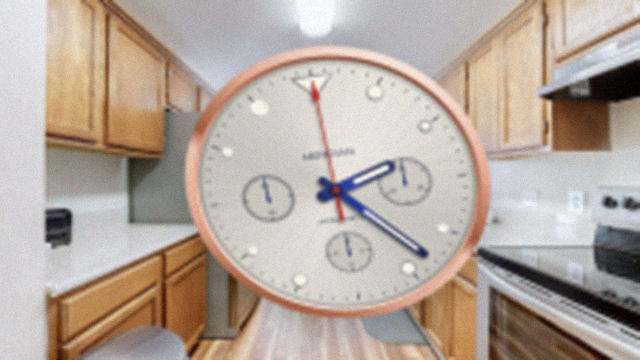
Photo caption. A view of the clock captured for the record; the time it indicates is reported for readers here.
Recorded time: 2:23
